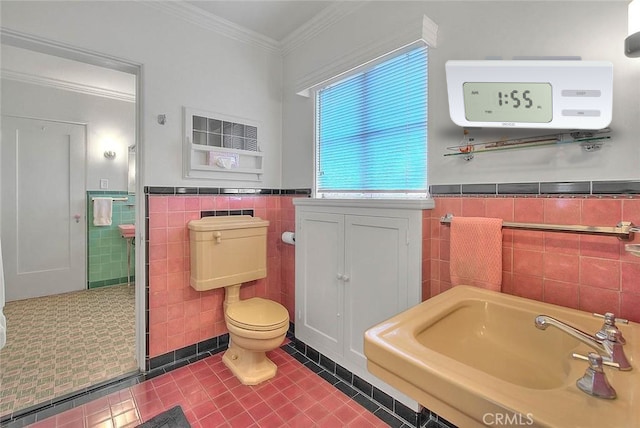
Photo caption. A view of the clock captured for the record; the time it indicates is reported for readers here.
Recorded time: 1:55
